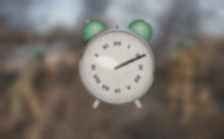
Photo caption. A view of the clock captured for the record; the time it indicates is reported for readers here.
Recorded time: 2:11
